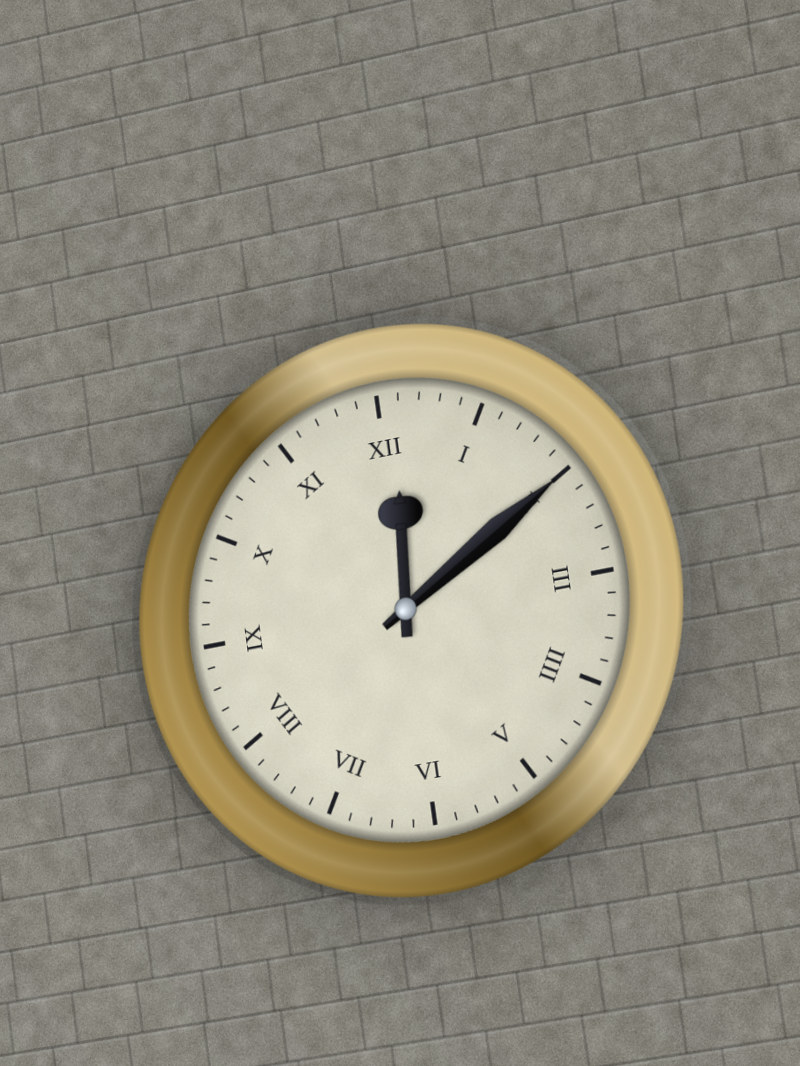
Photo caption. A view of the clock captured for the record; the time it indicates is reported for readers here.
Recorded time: 12:10
